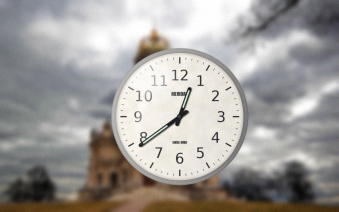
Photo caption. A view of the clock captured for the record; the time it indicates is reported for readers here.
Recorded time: 12:39
